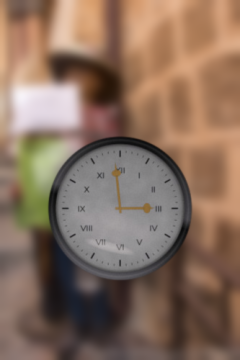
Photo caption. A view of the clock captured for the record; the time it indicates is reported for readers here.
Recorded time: 2:59
